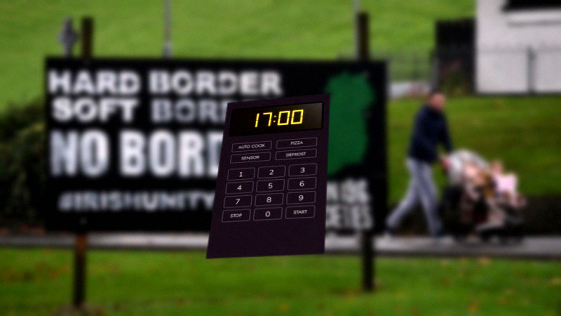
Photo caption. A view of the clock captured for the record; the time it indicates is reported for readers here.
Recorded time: 17:00
